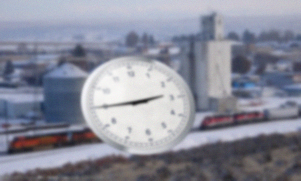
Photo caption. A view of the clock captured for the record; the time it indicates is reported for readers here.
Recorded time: 2:45
